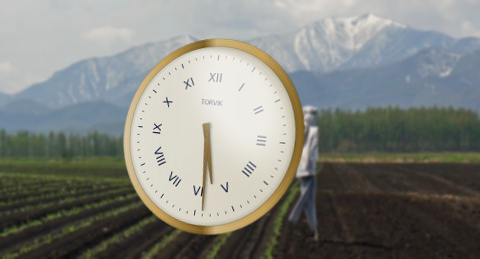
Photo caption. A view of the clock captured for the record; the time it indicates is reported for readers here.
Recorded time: 5:29
